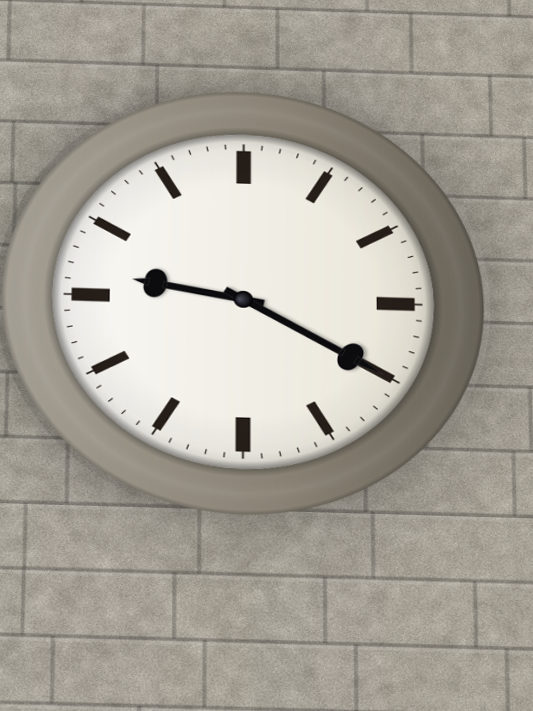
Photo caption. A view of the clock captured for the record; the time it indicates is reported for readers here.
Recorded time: 9:20
